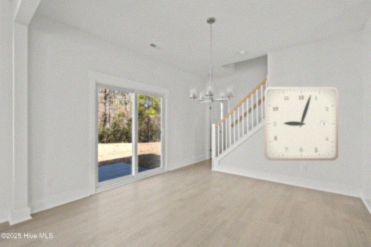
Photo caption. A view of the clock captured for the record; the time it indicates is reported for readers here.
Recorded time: 9:03
